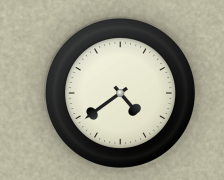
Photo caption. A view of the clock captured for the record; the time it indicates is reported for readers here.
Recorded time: 4:39
